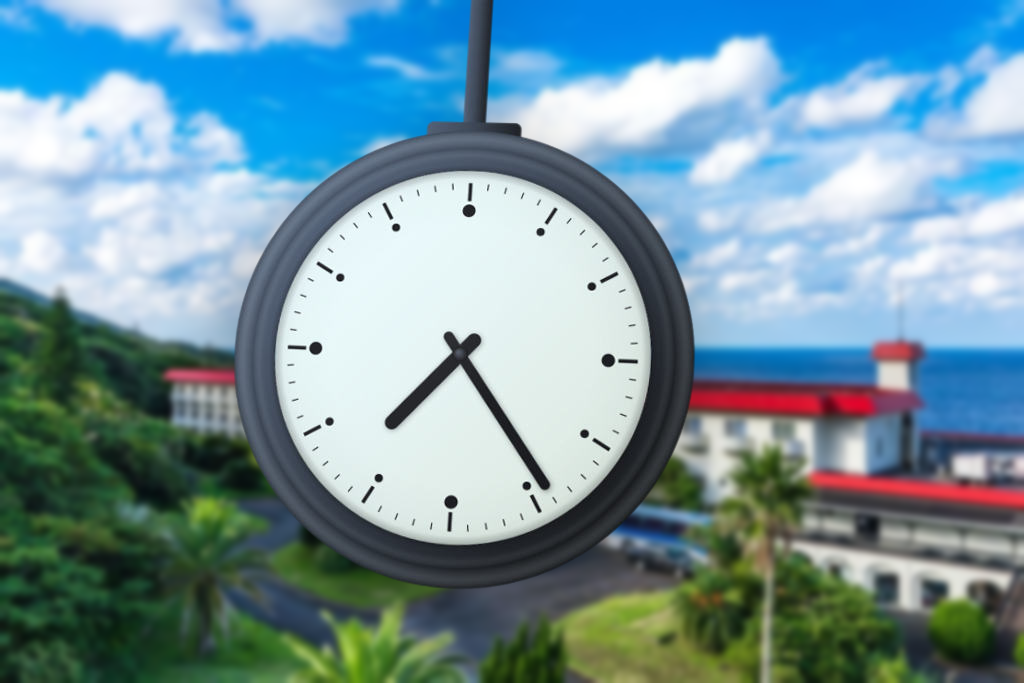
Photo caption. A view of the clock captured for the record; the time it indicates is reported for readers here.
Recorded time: 7:24
